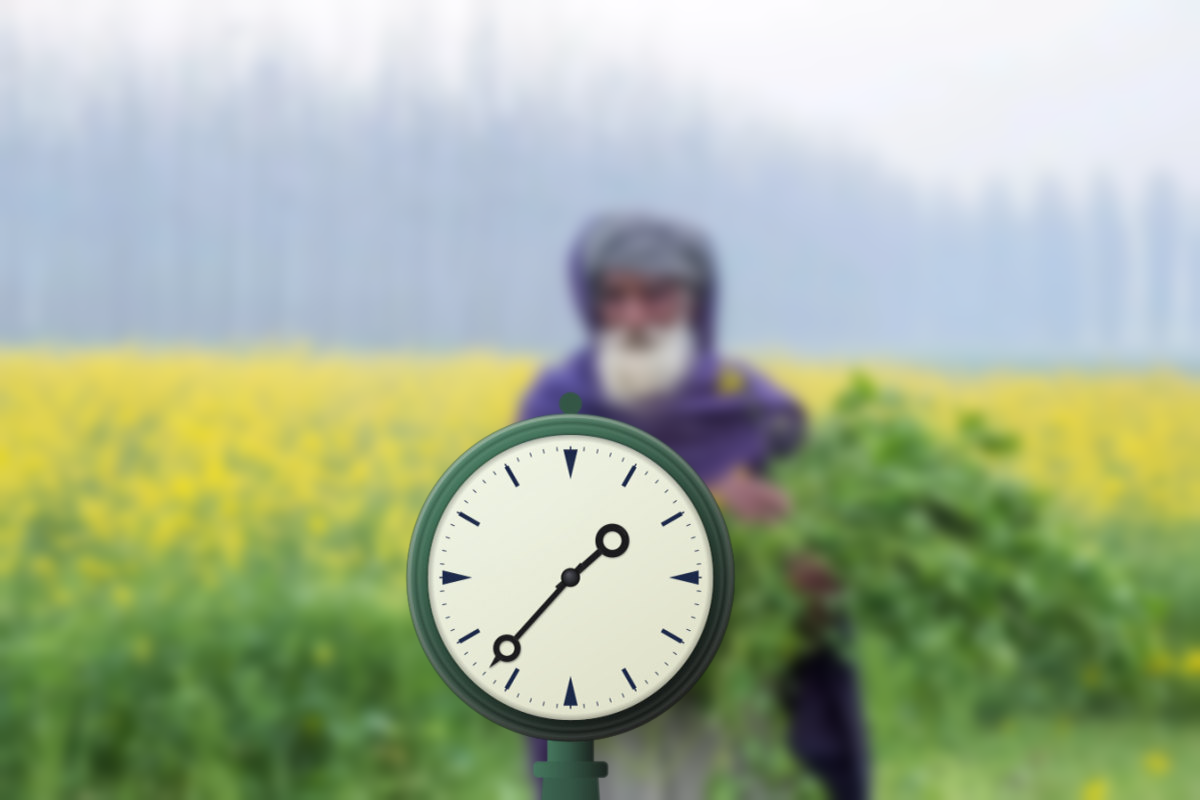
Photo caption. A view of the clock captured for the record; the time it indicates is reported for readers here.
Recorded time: 1:37
